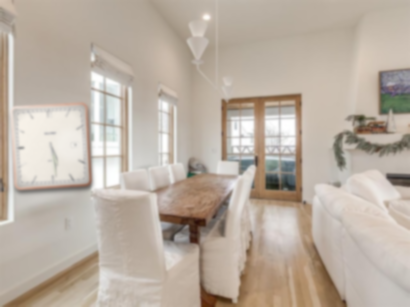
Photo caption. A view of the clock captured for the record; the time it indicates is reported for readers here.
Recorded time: 5:29
